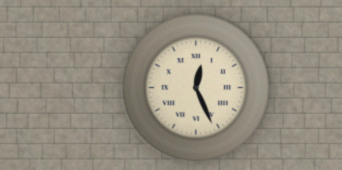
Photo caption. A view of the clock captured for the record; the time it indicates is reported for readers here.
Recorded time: 12:26
